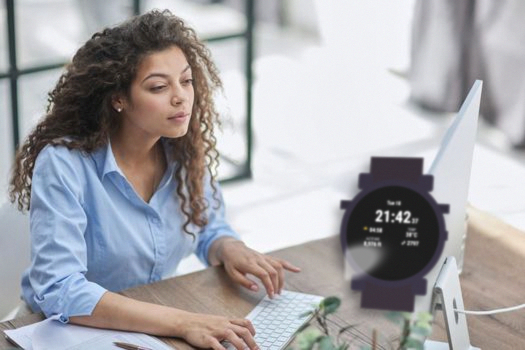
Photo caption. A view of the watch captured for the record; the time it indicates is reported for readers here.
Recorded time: 21:42
